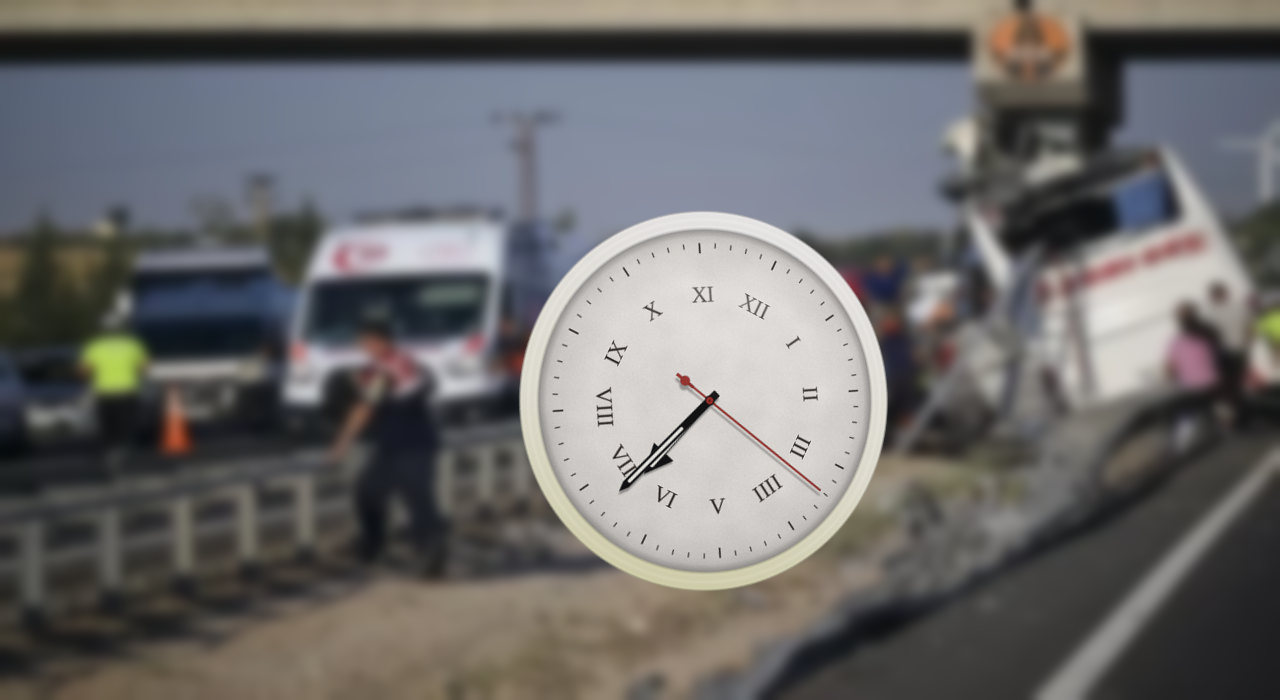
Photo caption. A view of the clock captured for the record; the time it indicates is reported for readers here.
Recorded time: 6:33:17
